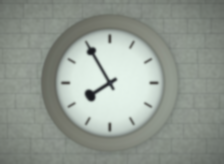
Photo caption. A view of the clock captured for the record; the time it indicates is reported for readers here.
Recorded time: 7:55
